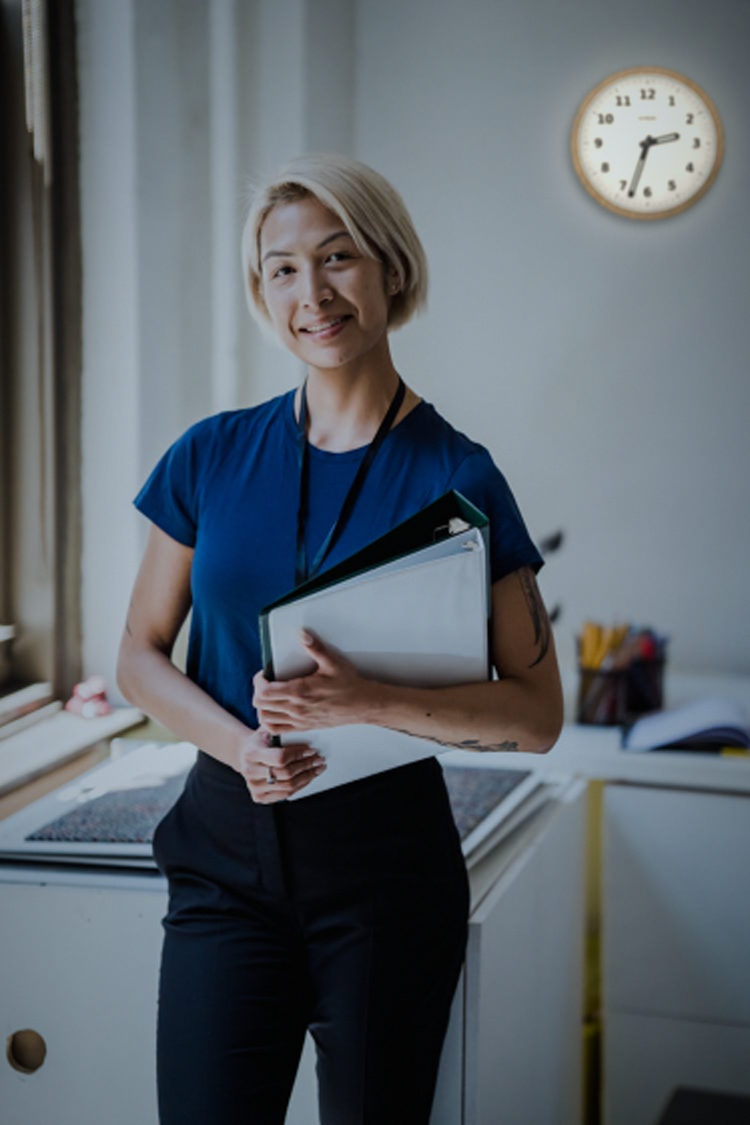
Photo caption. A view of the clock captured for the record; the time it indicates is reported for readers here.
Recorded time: 2:33
